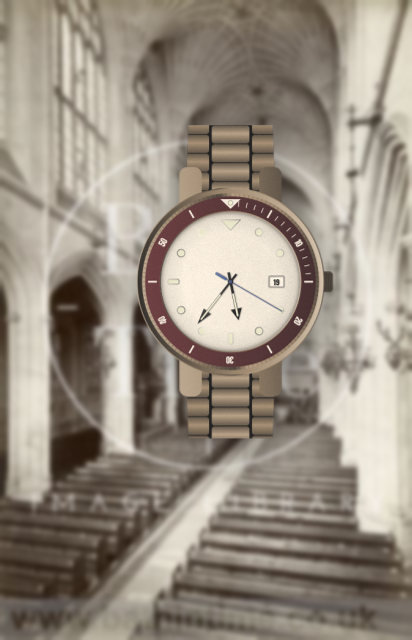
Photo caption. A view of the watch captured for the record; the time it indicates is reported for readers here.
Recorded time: 5:36:20
